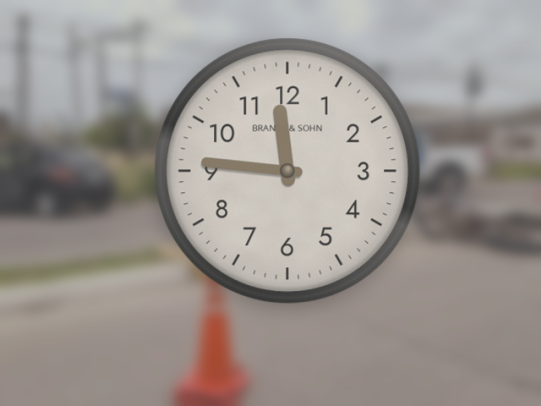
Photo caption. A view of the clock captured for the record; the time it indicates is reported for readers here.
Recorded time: 11:46
